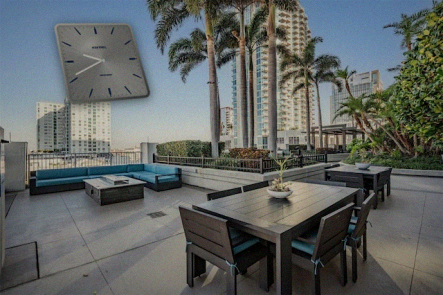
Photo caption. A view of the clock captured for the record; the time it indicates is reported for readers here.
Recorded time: 9:41
